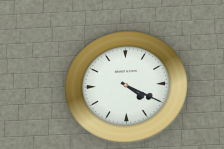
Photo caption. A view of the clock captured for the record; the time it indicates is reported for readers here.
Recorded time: 4:20
